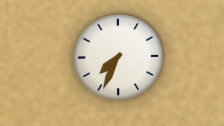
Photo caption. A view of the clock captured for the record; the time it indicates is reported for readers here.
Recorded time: 7:34
